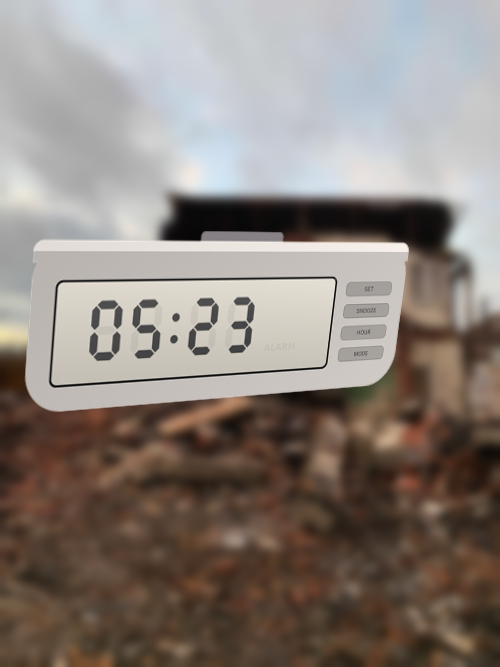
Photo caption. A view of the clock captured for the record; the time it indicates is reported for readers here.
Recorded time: 5:23
